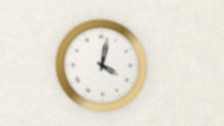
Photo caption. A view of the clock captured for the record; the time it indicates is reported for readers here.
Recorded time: 4:02
